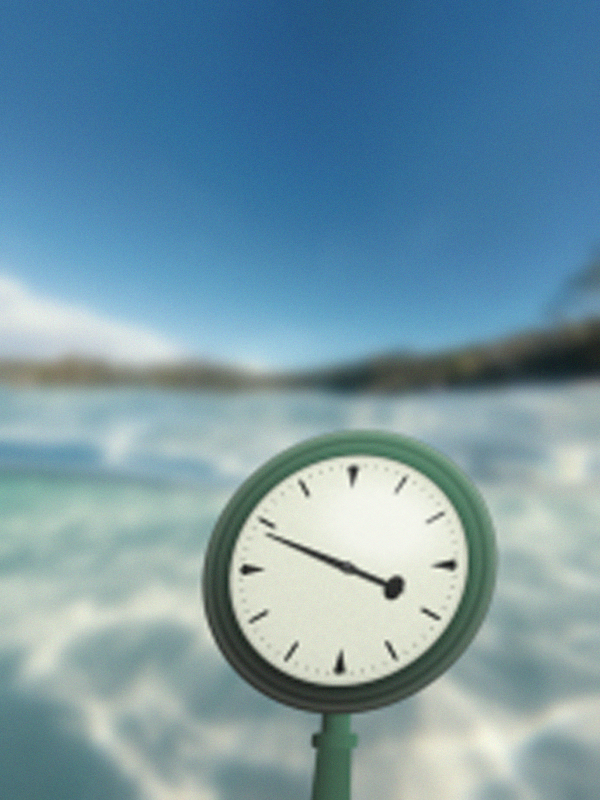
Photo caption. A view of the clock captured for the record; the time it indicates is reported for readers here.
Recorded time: 3:49
